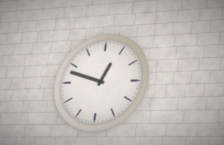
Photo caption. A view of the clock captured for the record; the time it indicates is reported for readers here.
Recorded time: 12:48
